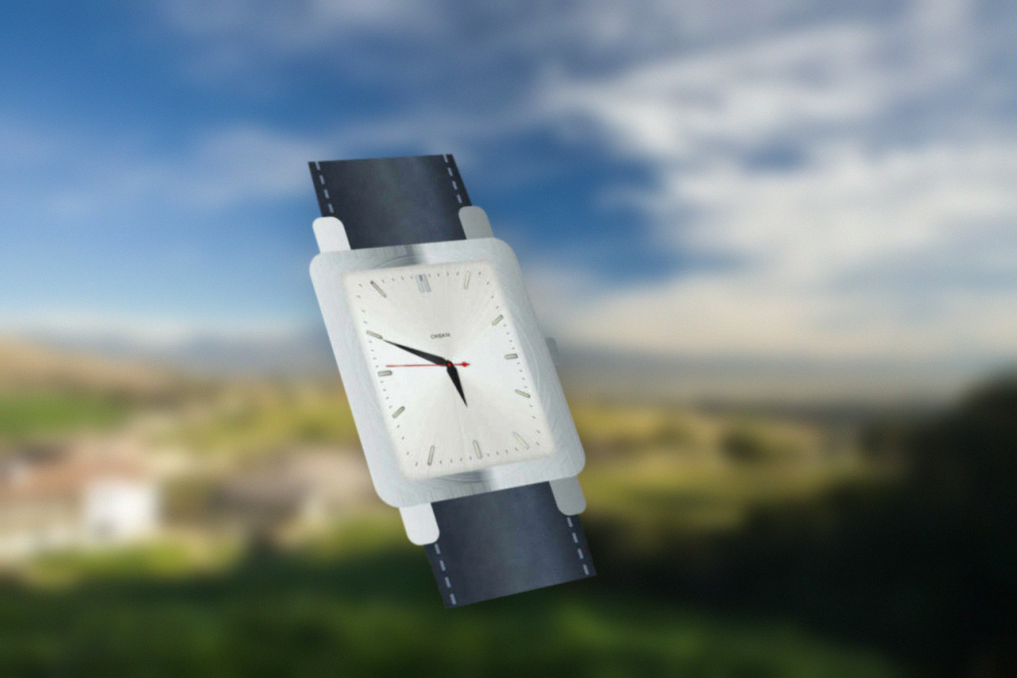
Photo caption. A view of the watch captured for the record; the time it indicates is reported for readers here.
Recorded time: 5:49:46
